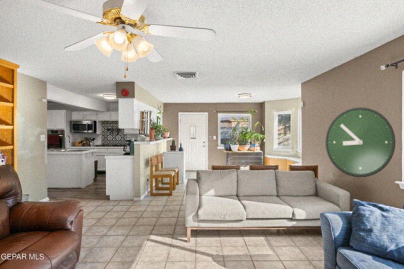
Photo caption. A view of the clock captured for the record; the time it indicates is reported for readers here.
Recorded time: 8:52
